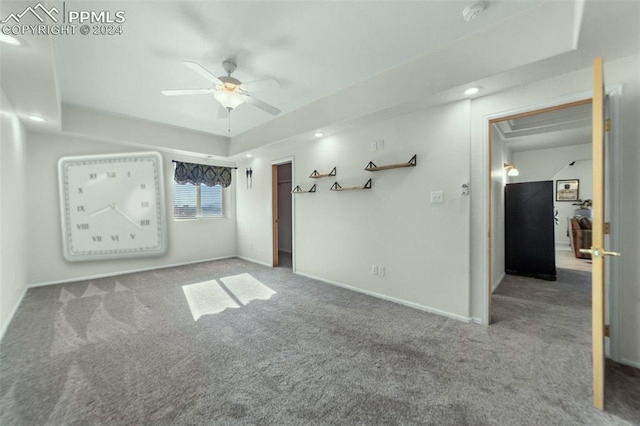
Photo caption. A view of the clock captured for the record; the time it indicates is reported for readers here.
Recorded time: 8:22
